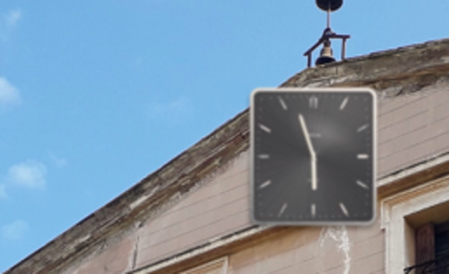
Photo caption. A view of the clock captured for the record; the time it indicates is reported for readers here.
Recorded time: 5:57
